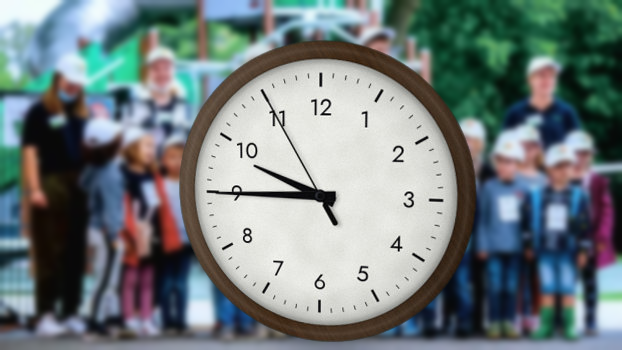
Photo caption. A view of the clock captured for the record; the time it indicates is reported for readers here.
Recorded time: 9:44:55
